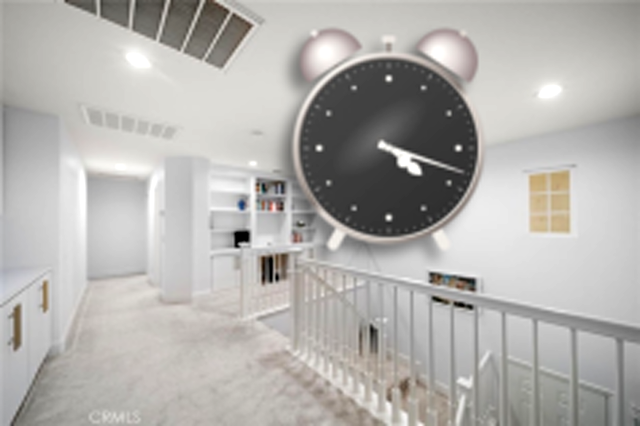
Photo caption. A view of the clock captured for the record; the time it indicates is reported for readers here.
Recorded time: 4:18
